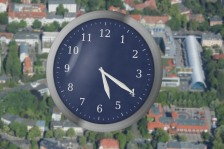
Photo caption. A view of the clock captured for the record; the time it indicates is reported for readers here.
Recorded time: 5:20
